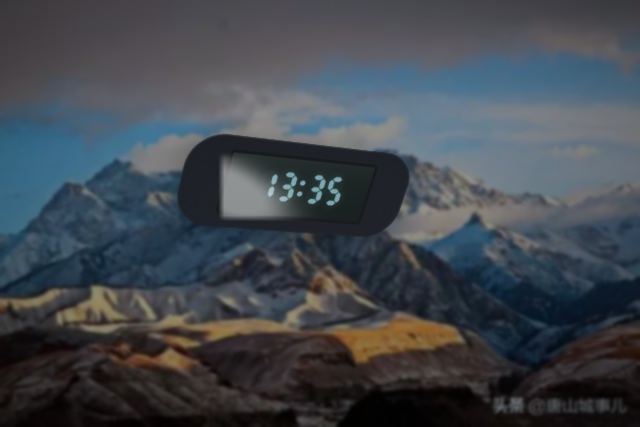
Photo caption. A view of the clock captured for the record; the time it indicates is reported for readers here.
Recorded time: 13:35
